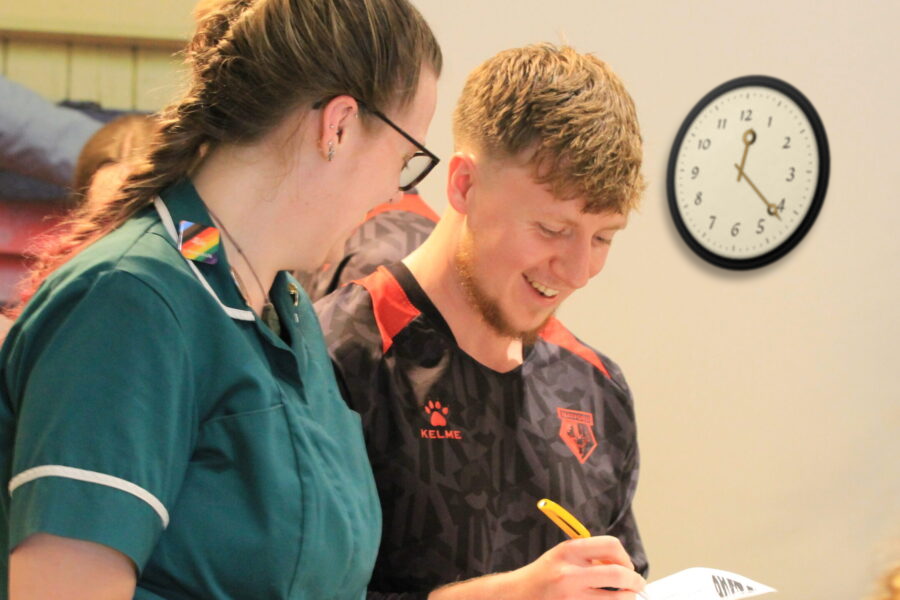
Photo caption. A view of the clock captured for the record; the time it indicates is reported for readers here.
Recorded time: 12:22
